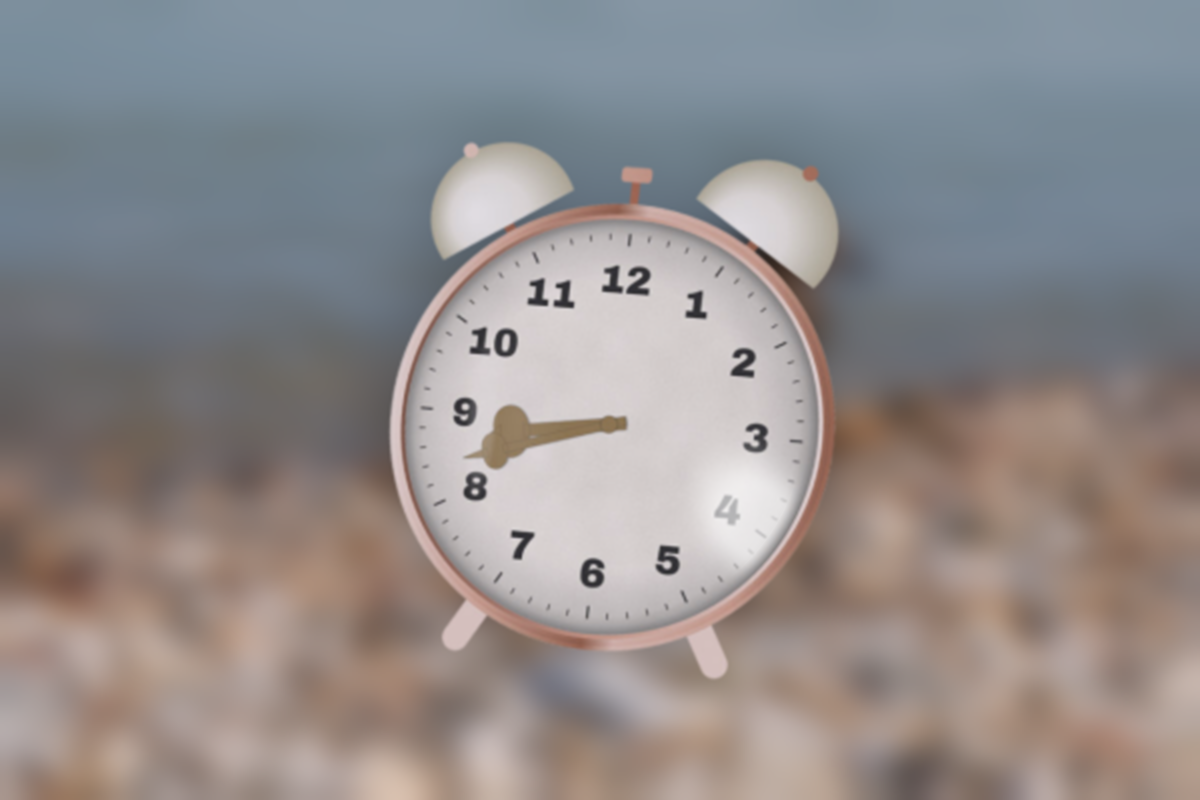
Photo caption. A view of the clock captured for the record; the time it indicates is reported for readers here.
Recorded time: 8:42
